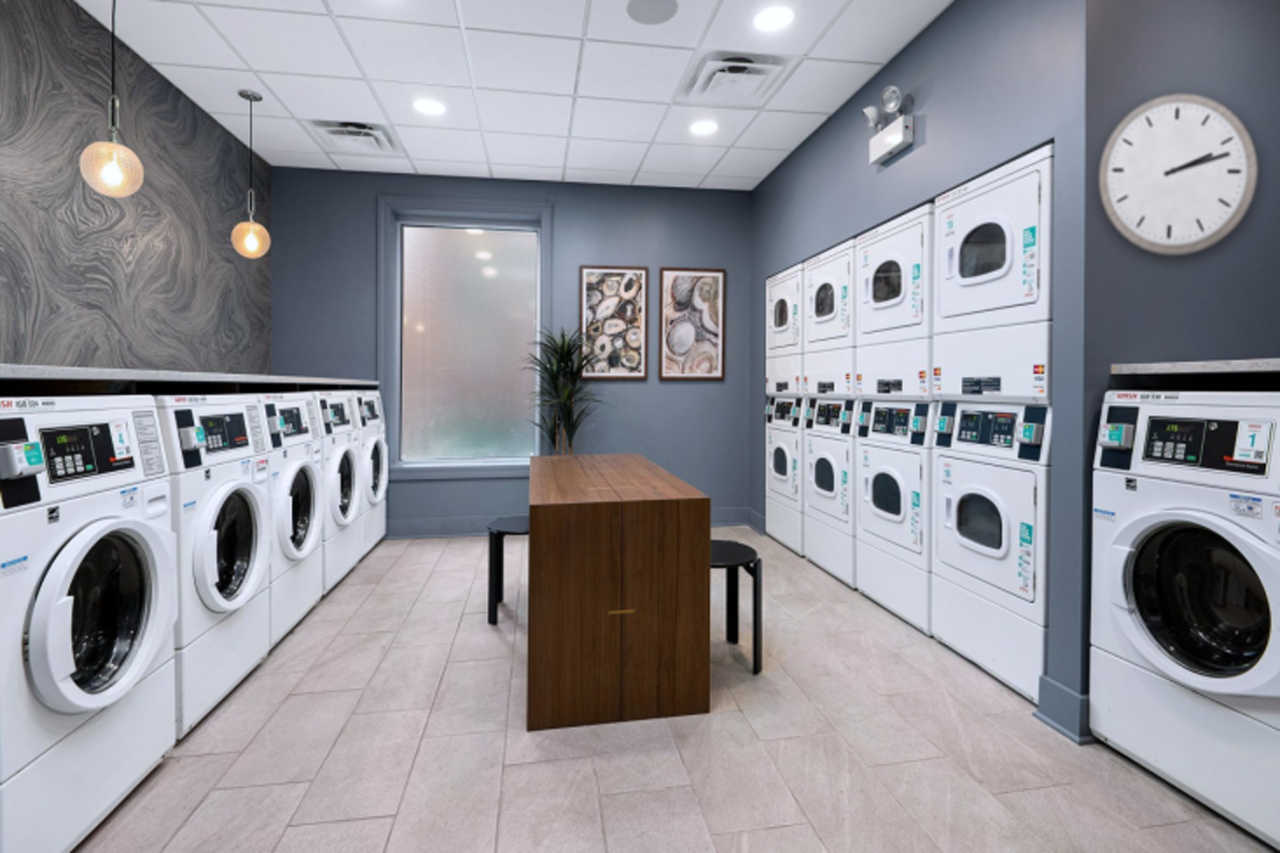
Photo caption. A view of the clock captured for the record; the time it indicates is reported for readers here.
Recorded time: 2:12
